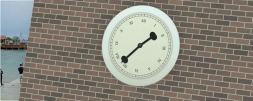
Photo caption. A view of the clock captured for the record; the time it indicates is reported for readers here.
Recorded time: 1:37
